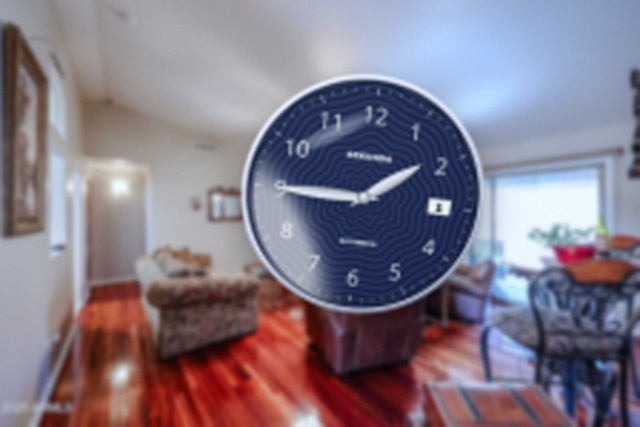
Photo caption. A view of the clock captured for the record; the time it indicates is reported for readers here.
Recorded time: 1:45
